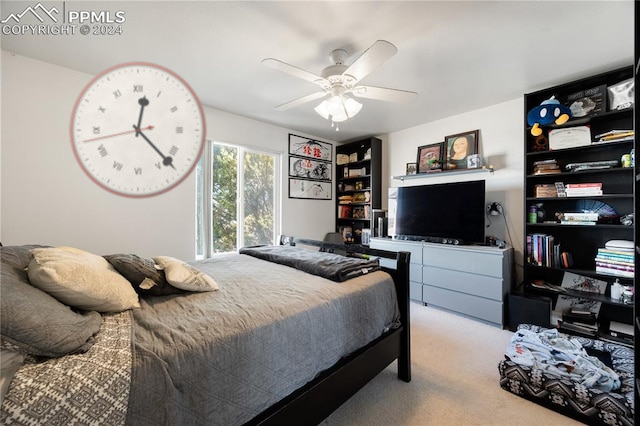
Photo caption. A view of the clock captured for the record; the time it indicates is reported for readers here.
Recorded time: 12:22:43
